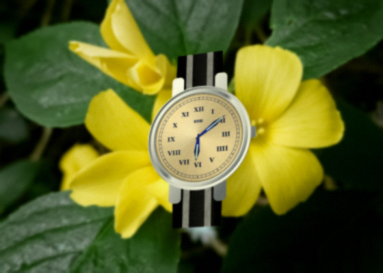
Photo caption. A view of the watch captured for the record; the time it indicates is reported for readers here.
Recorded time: 6:09
